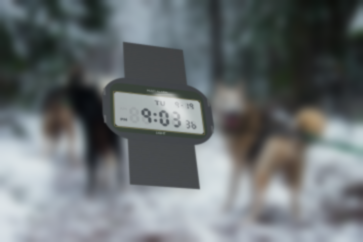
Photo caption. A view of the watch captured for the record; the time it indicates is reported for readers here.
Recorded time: 9:03
